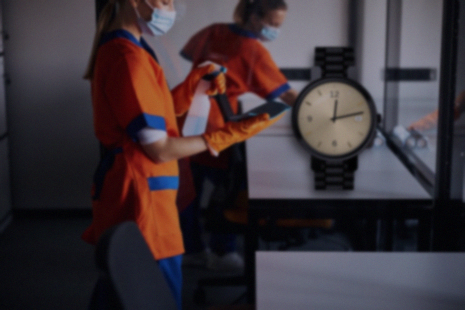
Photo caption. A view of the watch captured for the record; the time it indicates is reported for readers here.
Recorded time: 12:13
